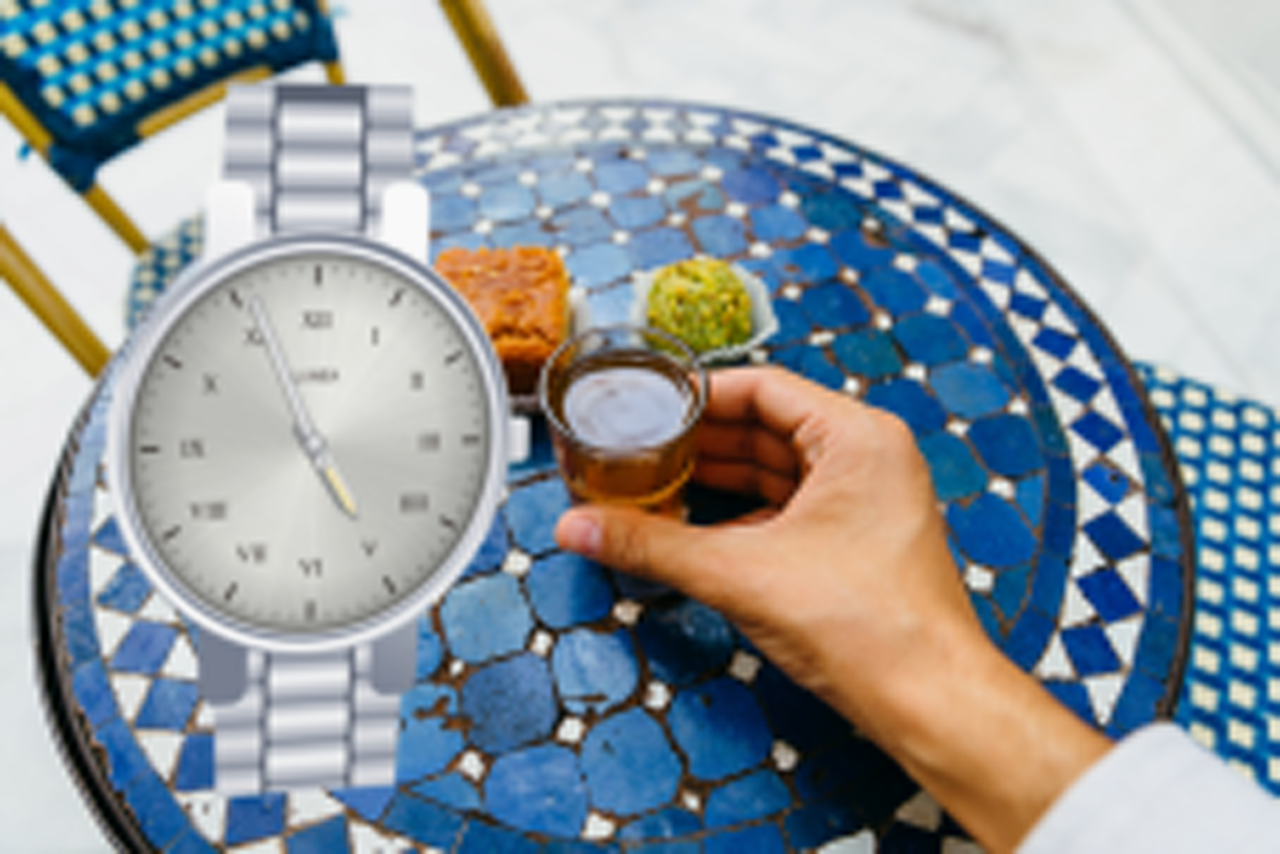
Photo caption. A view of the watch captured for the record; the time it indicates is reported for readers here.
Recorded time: 4:56
